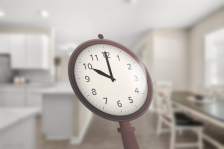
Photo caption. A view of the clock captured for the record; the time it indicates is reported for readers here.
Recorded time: 10:00
